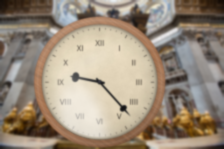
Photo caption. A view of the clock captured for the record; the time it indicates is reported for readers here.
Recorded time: 9:23
